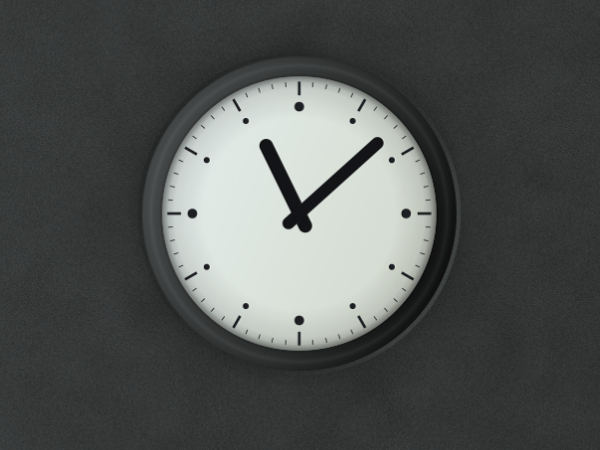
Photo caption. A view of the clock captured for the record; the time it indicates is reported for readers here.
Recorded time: 11:08
